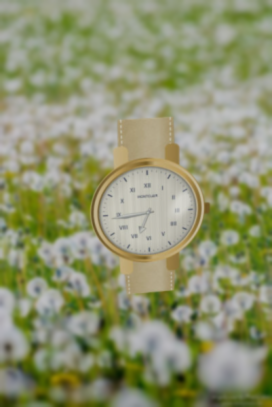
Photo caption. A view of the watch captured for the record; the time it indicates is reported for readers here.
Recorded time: 6:44
